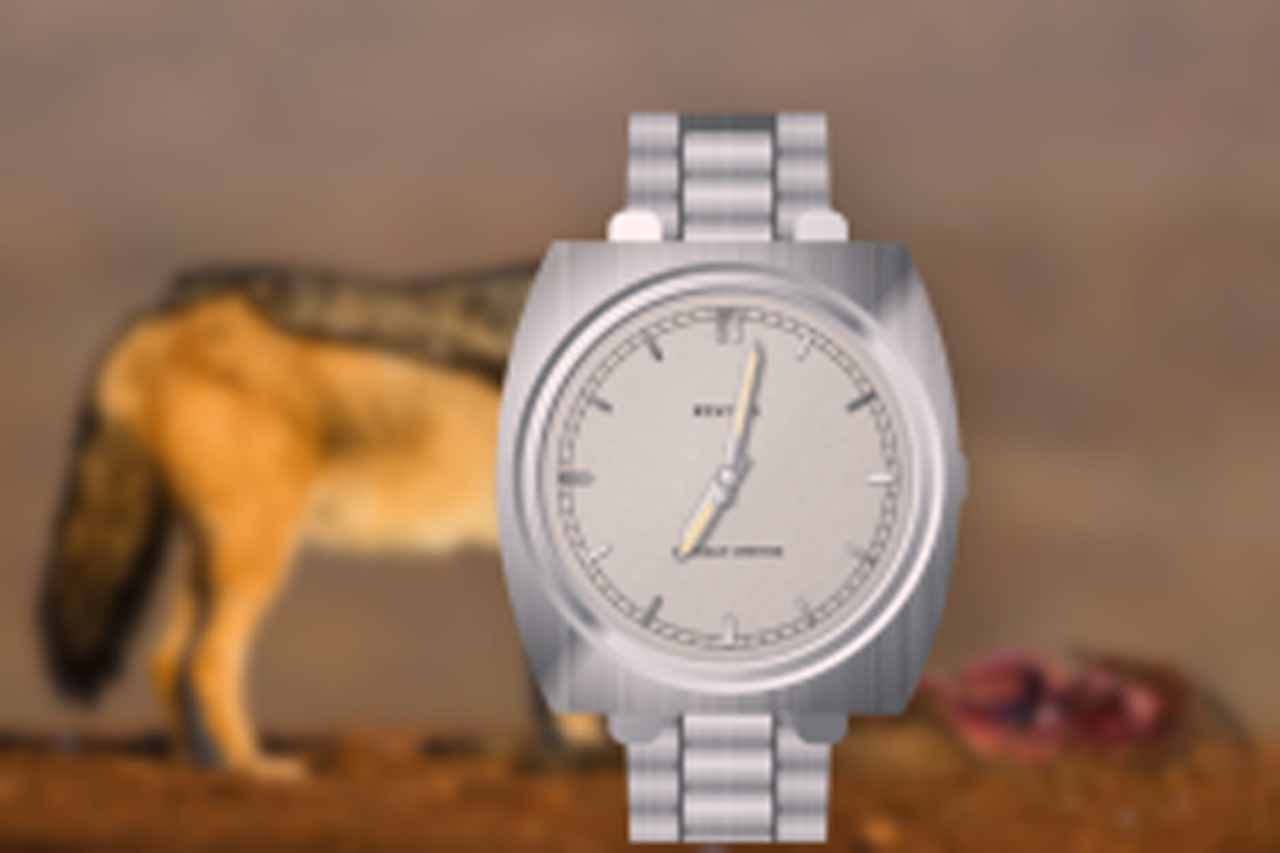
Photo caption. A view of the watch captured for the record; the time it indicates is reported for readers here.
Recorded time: 7:02
